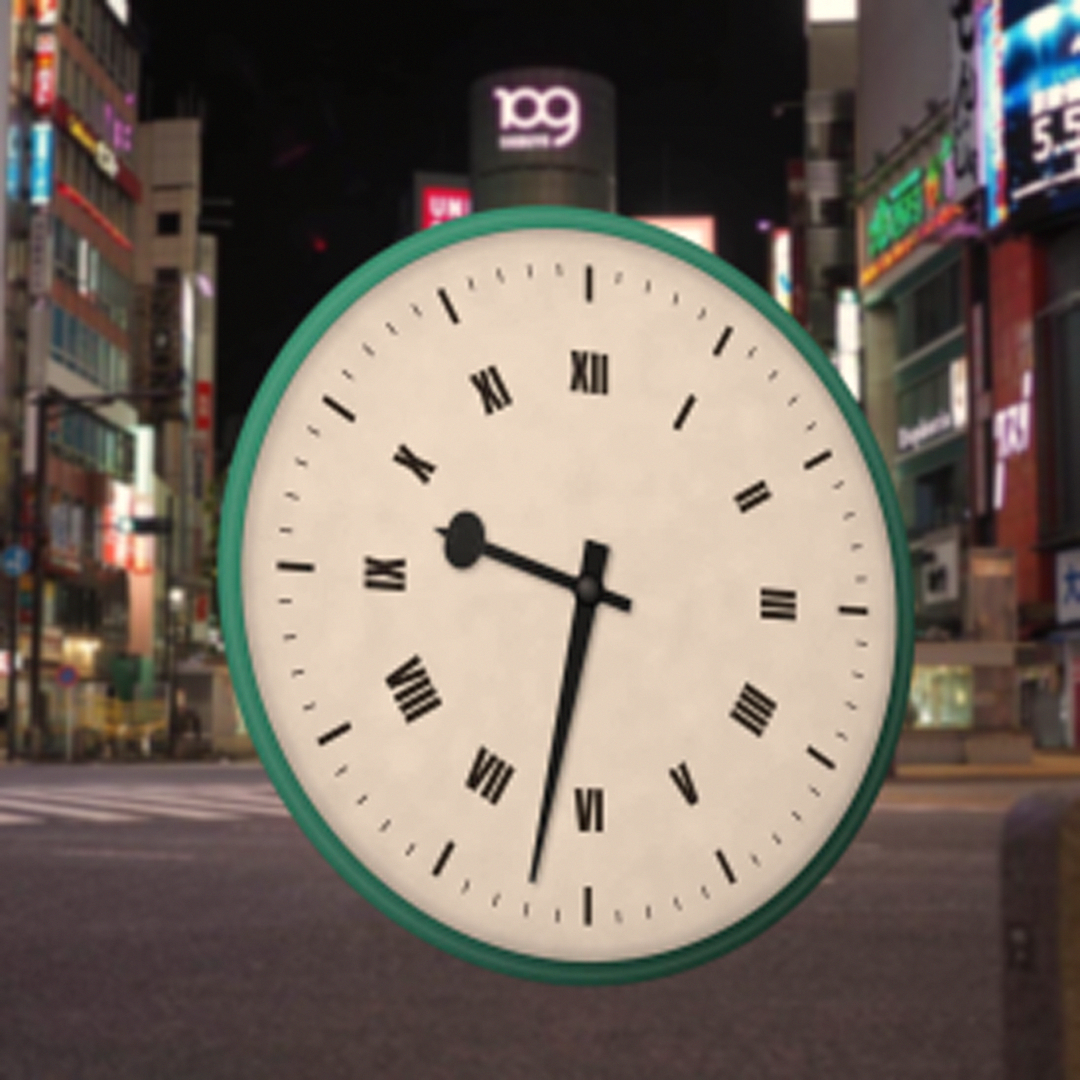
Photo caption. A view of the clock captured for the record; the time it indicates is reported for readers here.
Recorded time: 9:32
